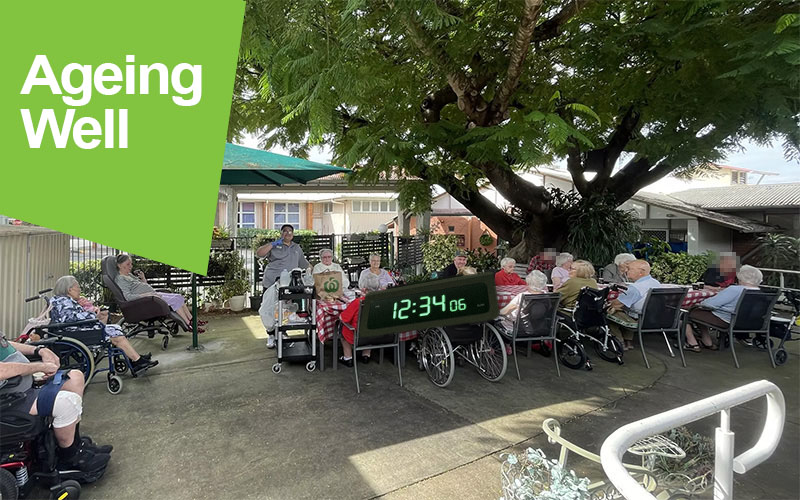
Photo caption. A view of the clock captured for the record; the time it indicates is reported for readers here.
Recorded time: 12:34:06
